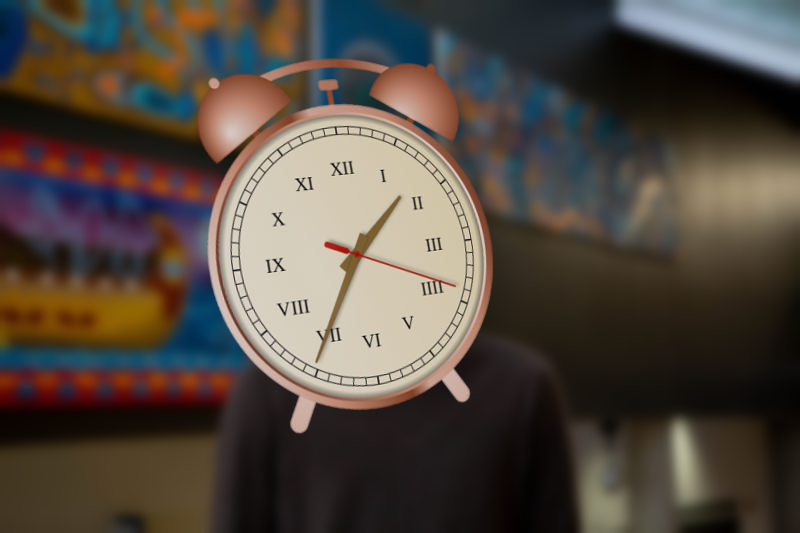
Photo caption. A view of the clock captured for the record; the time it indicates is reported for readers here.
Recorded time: 1:35:19
